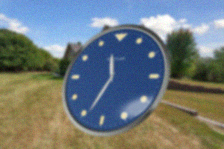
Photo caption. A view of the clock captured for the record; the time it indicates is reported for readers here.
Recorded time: 11:34
